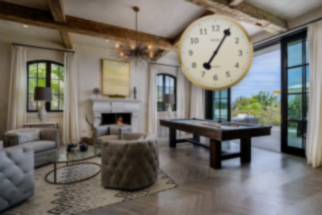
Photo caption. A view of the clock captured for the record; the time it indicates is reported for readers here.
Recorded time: 7:05
